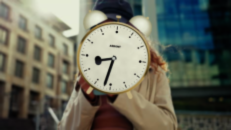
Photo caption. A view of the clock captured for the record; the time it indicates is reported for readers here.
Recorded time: 8:32
